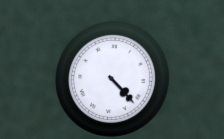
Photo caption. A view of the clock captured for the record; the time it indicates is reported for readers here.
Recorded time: 4:22
